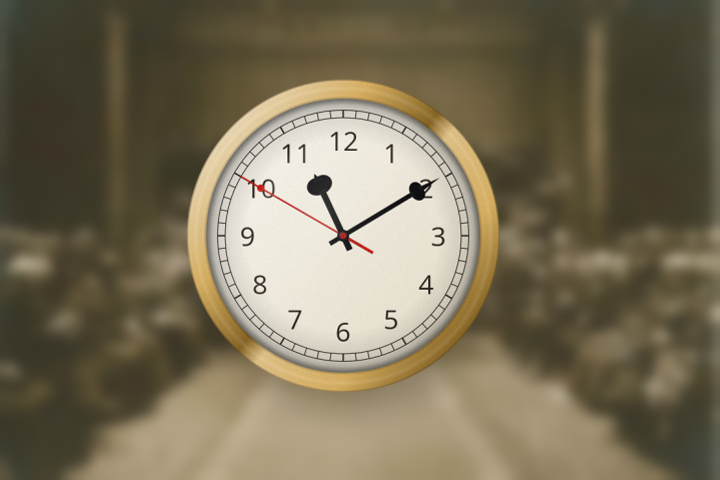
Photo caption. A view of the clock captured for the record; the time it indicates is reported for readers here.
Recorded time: 11:09:50
